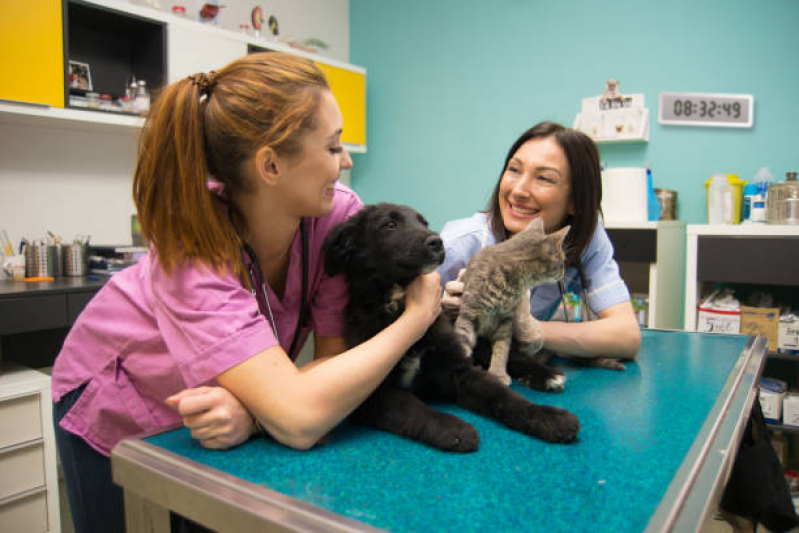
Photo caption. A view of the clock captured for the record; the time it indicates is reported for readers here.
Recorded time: 8:32:49
